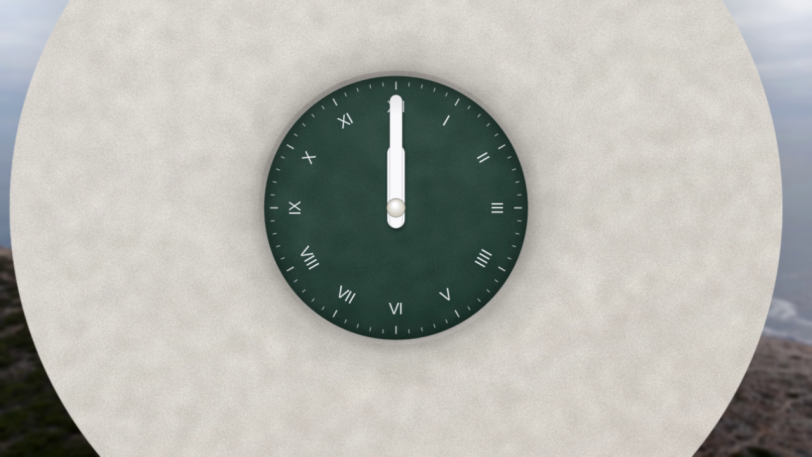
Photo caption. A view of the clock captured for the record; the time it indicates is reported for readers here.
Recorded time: 12:00
